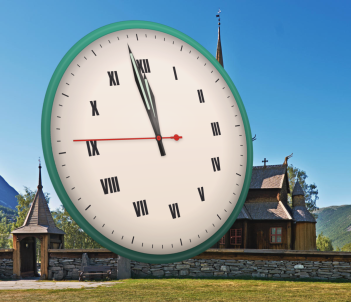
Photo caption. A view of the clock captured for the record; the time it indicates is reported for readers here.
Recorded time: 11:58:46
